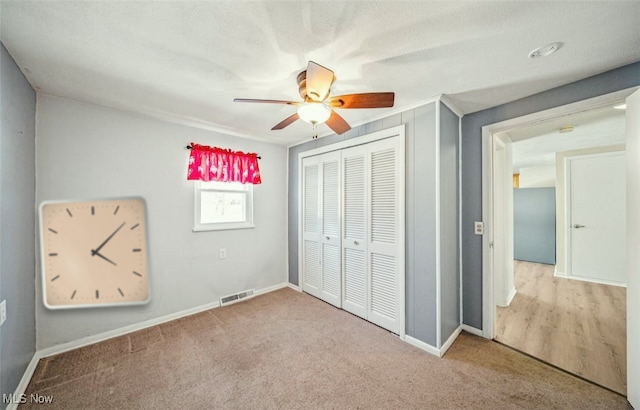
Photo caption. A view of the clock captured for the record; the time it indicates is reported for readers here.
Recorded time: 4:08
